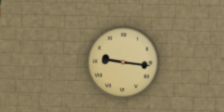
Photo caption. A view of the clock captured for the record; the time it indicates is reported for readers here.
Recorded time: 9:16
